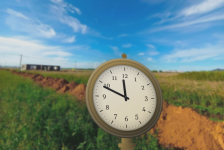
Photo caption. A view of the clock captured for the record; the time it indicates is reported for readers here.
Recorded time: 11:49
